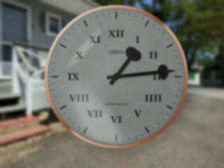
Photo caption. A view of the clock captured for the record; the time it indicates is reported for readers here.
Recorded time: 1:14
